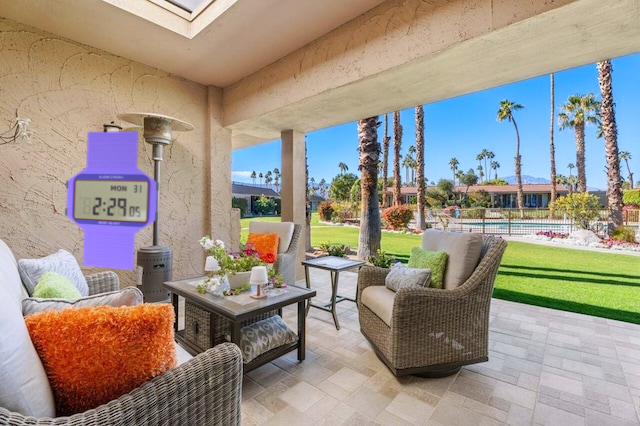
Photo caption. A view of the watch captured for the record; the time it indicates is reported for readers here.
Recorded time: 2:29:05
